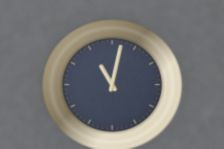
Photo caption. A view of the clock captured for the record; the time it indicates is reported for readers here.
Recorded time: 11:02
